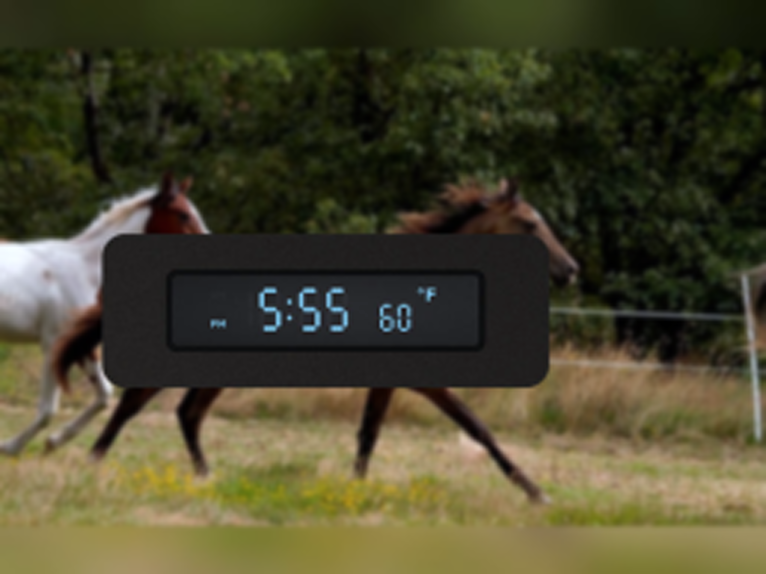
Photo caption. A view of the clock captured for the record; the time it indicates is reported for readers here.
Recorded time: 5:55
